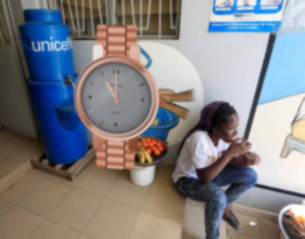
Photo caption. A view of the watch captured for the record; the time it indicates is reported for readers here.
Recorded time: 11:00
